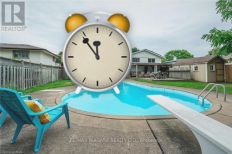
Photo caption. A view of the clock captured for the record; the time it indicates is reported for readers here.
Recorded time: 11:54
